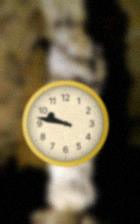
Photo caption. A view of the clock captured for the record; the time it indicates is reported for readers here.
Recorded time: 9:47
